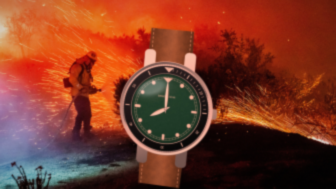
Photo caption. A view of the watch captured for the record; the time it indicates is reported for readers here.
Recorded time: 8:00
